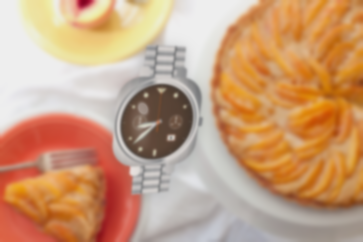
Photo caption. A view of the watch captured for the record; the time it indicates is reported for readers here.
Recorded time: 8:38
